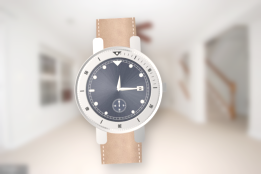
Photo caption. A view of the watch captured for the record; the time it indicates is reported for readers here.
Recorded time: 12:15
